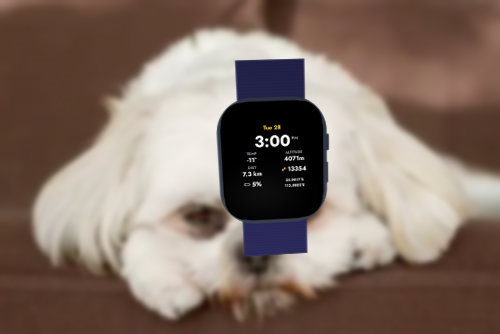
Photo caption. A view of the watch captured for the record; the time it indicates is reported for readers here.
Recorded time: 3:00
